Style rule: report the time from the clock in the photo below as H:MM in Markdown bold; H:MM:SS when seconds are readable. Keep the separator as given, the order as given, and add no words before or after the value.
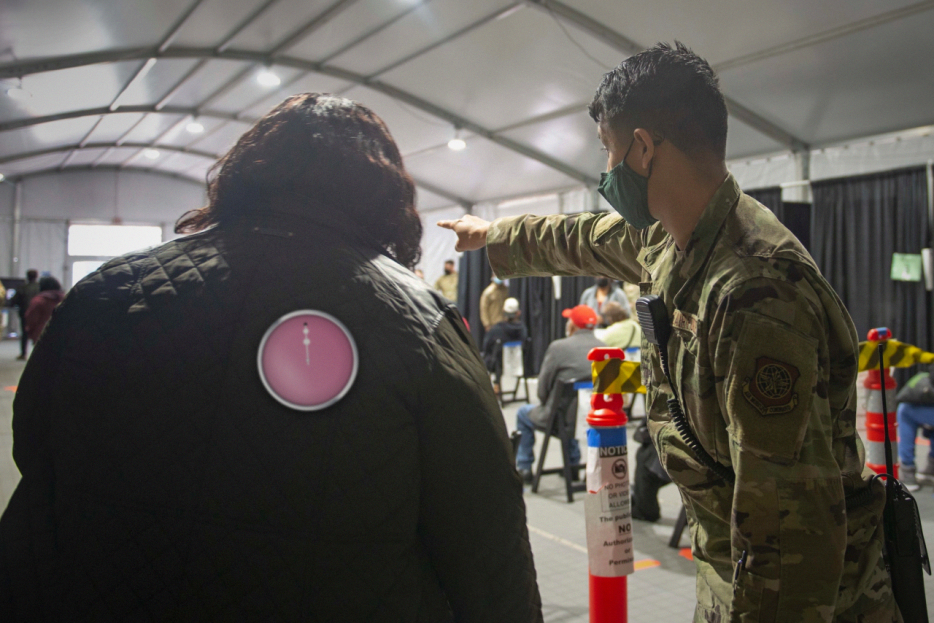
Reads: **12:00**
